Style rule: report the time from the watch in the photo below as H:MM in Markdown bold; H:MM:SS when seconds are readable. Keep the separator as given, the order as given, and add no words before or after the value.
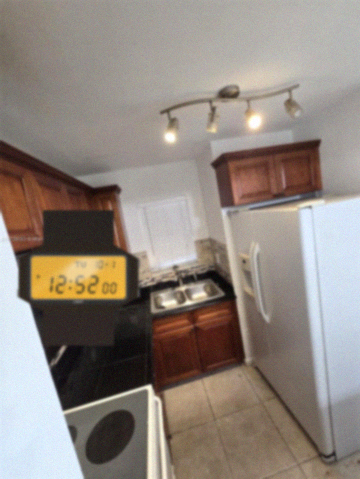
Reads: **12:52:00**
